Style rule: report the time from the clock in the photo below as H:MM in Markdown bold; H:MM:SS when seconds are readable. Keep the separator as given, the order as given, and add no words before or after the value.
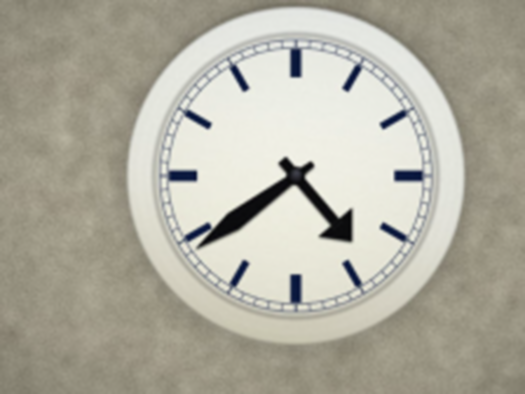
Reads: **4:39**
